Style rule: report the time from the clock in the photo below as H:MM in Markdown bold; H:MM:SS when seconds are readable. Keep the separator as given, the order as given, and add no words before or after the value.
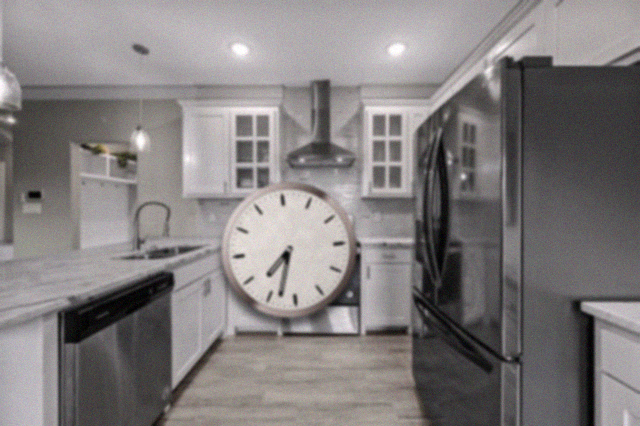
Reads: **7:33**
